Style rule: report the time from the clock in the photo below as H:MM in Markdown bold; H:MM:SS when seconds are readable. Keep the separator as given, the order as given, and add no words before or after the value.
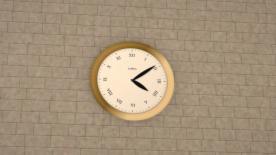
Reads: **4:09**
